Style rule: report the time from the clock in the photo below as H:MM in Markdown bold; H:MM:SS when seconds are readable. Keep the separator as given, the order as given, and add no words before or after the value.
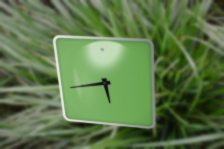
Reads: **5:43**
